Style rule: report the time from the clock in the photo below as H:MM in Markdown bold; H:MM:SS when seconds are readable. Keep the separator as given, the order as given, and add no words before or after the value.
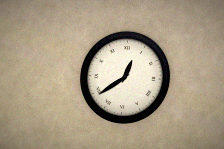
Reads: **12:39**
